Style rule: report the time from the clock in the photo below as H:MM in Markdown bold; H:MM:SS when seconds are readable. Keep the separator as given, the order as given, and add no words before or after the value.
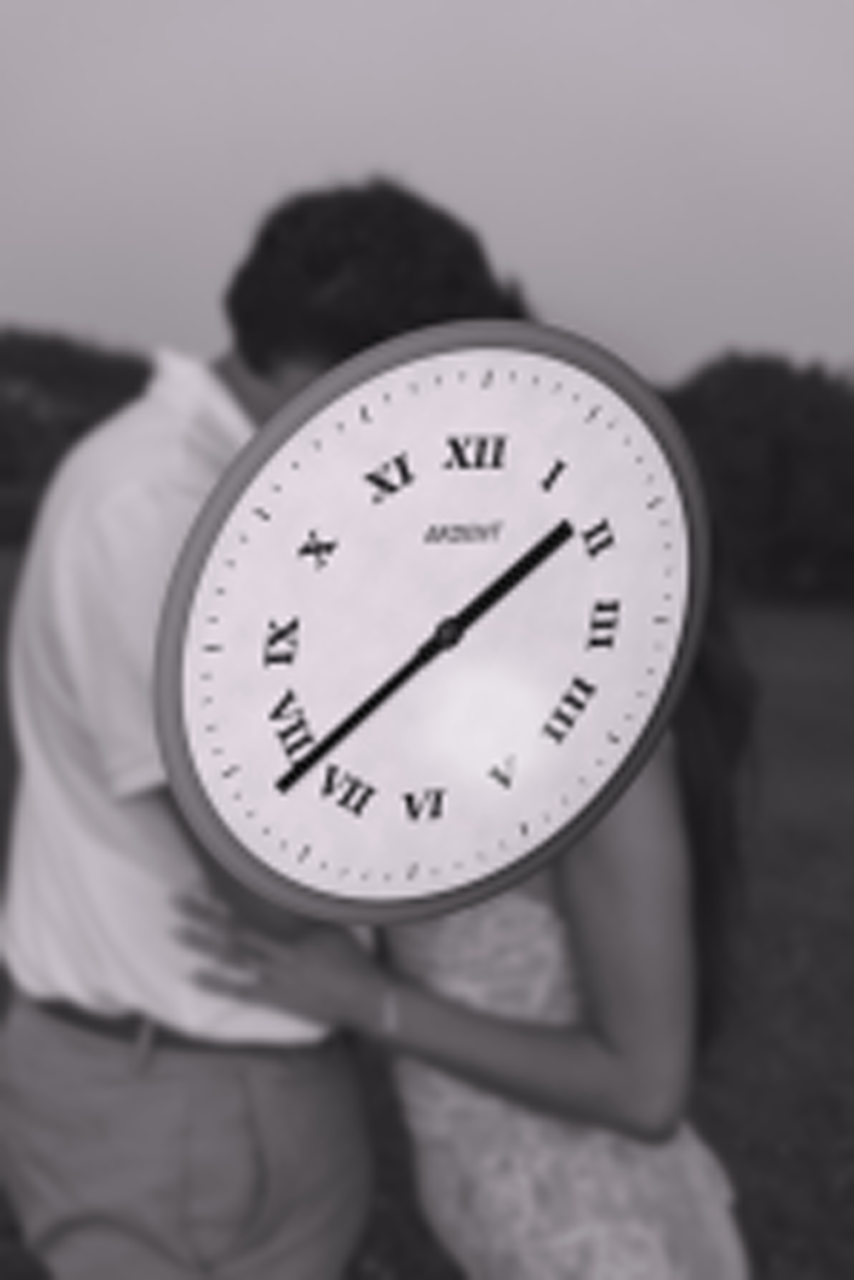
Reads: **1:38**
